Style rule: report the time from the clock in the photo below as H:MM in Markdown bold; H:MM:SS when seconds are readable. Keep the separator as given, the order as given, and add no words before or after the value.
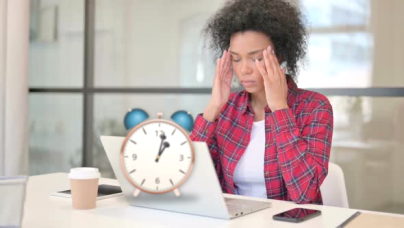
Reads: **1:02**
